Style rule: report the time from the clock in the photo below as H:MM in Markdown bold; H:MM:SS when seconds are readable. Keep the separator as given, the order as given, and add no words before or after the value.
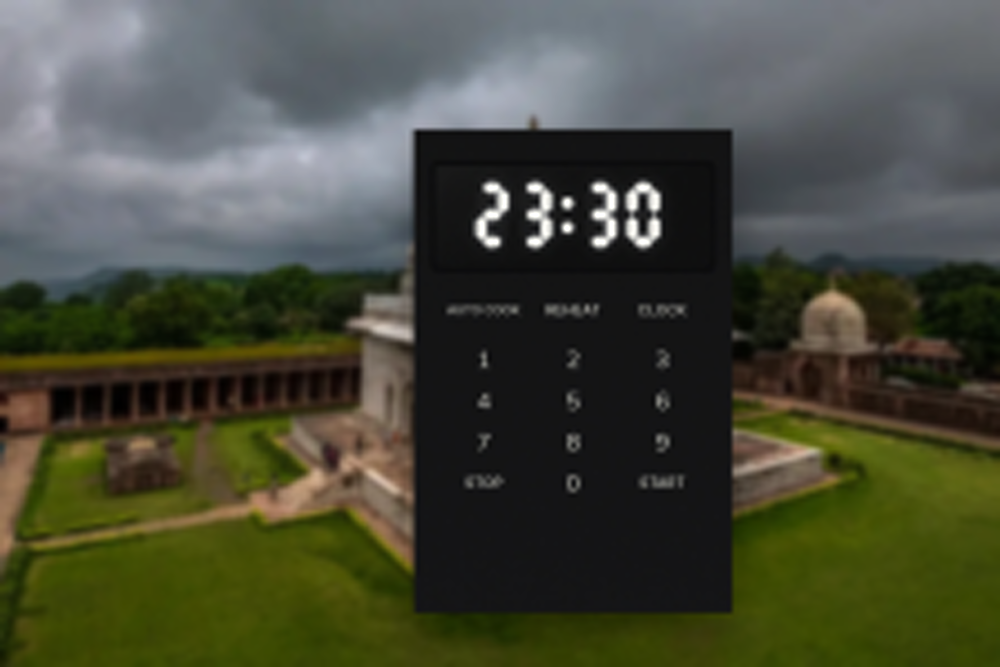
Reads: **23:30**
